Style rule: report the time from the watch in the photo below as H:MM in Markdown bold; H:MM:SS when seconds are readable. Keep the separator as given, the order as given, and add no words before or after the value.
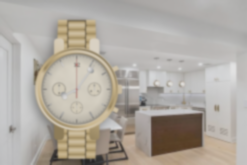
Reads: **8:06**
